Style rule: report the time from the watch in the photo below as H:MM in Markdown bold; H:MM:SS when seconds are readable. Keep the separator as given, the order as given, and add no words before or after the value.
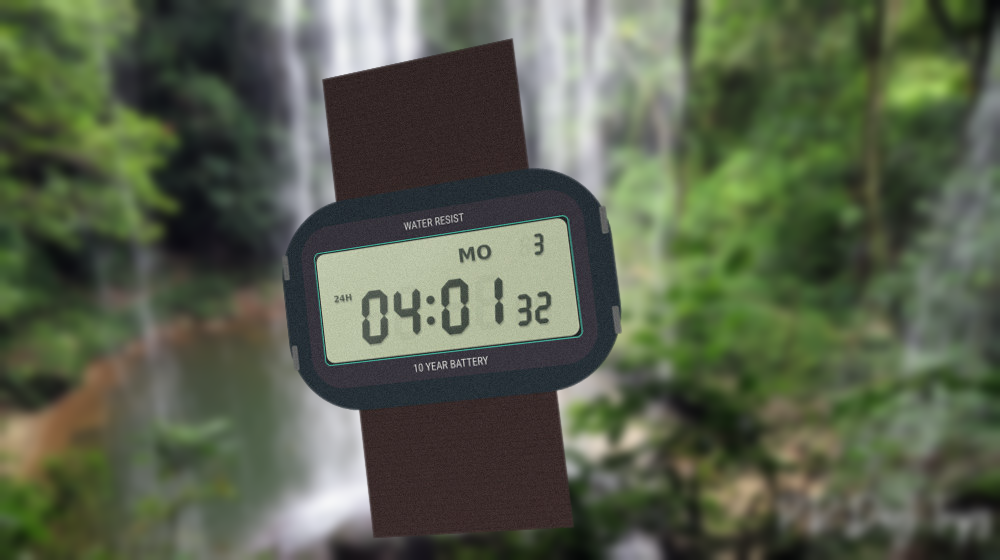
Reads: **4:01:32**
